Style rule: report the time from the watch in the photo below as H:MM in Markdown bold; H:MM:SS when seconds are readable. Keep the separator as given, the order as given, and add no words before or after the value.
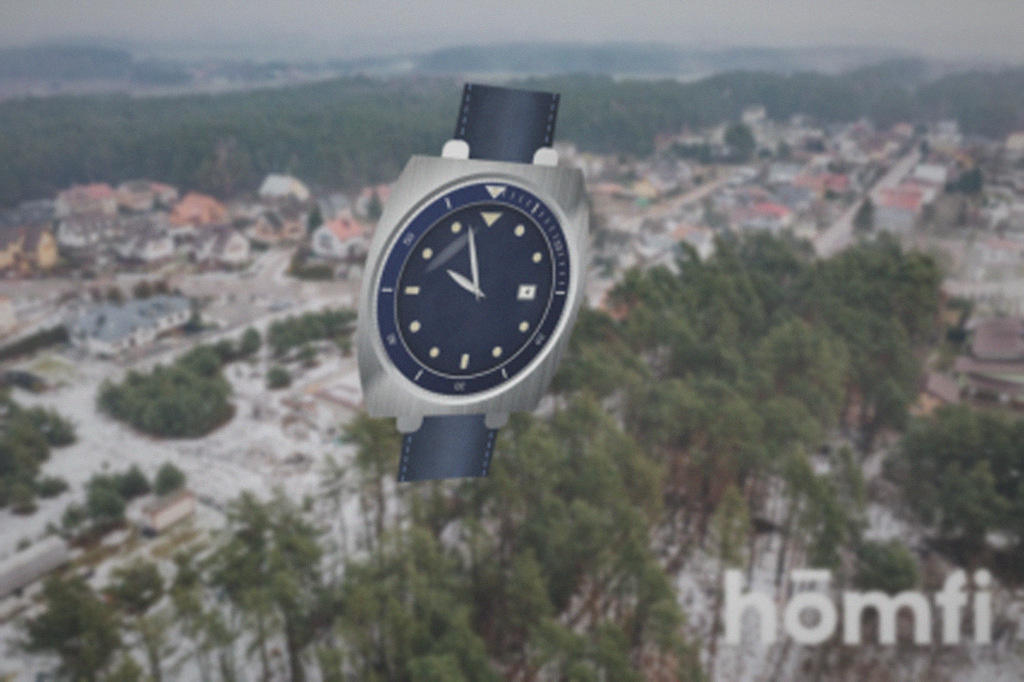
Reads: **9:57**
